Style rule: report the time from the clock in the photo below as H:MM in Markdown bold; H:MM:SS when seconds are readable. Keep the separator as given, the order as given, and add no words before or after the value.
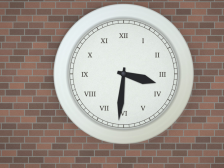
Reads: **3:31**
